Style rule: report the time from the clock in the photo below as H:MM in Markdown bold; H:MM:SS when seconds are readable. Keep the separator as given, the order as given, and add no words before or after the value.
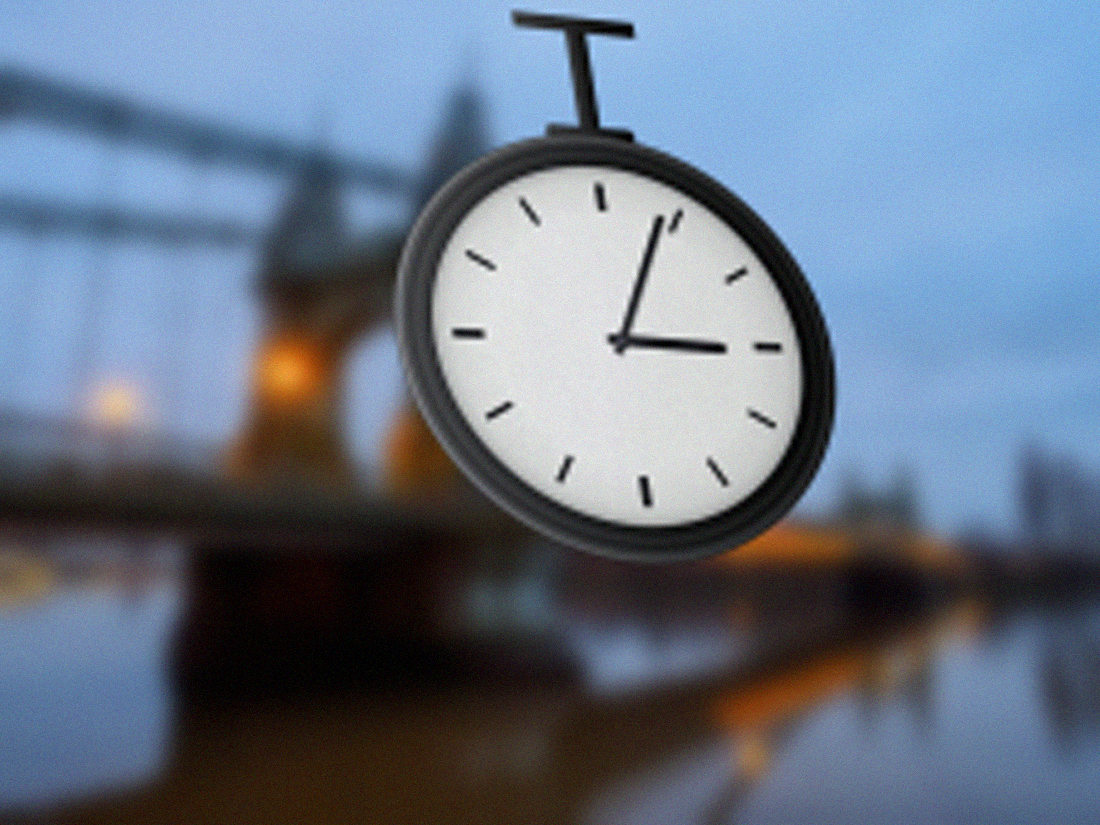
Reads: **3:04**
